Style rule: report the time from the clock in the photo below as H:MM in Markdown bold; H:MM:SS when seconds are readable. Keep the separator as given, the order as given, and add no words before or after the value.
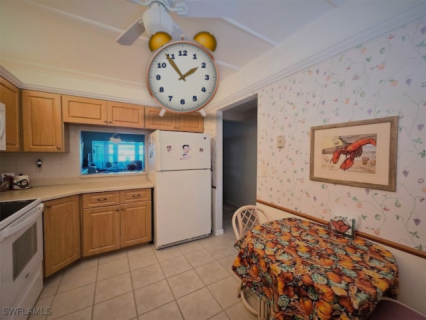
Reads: **1:54**
